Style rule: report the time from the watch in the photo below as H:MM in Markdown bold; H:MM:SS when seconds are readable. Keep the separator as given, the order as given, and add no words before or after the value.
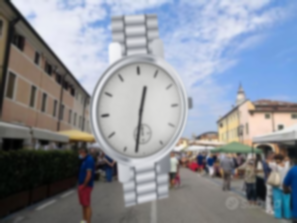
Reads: **12:32**
